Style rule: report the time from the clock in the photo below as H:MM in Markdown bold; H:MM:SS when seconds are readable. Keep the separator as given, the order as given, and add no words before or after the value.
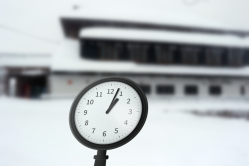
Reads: **1:03**
